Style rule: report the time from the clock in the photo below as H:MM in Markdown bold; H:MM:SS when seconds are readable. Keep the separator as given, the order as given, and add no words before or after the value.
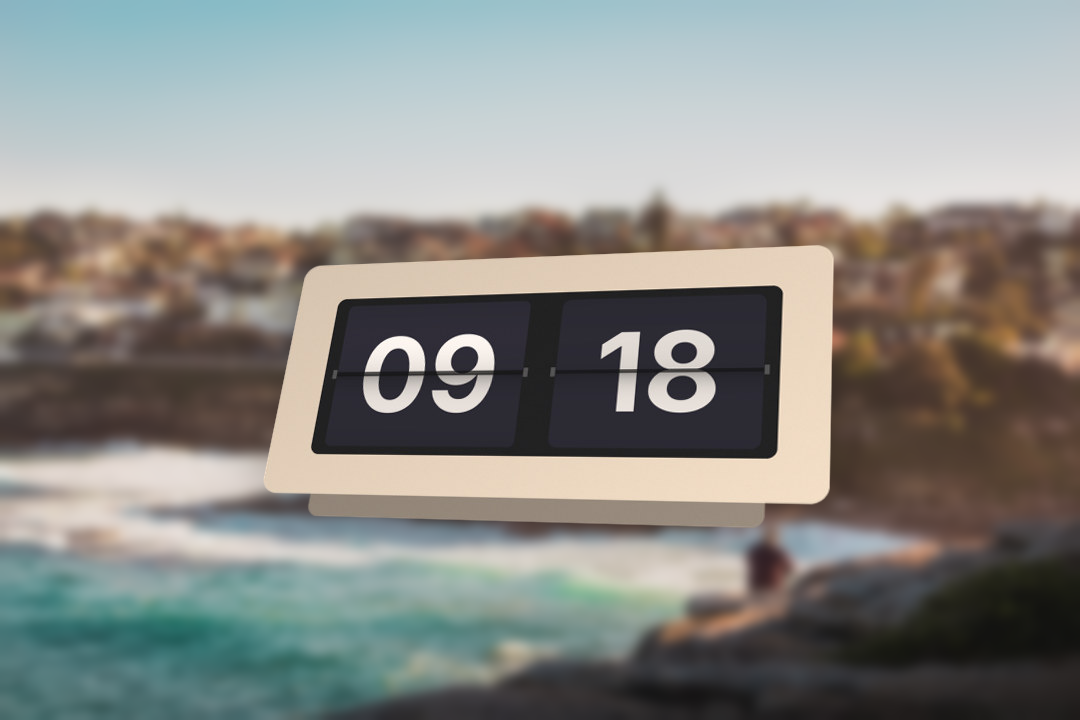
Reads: **9:18**
